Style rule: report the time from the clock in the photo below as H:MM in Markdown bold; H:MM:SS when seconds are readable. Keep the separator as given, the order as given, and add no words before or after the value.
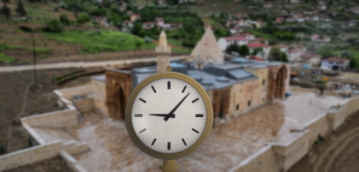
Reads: **9:07**
